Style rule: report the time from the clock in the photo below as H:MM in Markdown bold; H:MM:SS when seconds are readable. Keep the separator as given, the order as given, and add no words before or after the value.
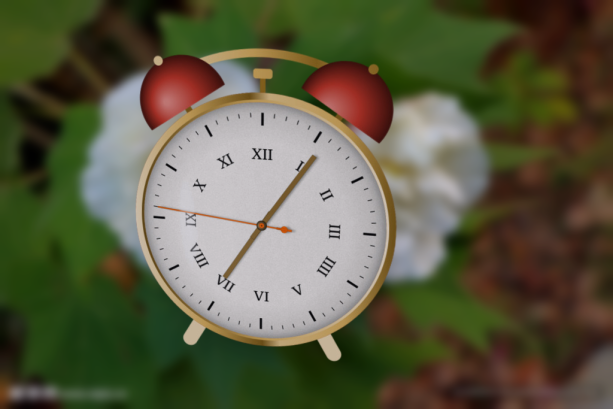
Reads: **7:05:46**
